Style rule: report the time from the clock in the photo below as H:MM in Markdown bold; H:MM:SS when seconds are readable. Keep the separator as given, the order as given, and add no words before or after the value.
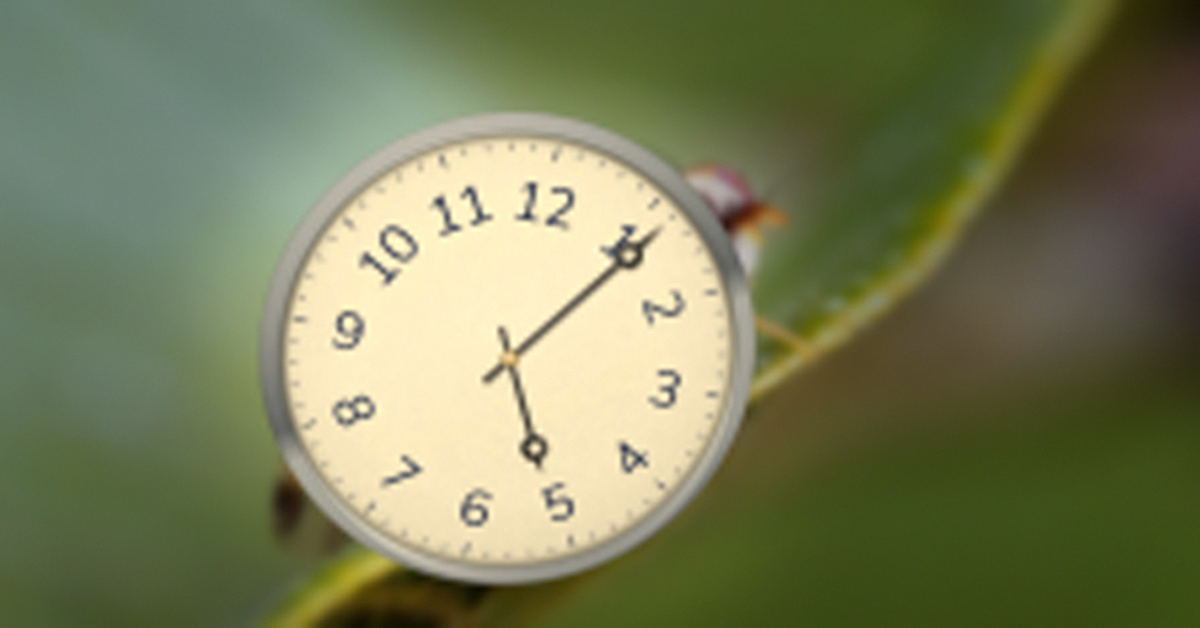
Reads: **5:06**
